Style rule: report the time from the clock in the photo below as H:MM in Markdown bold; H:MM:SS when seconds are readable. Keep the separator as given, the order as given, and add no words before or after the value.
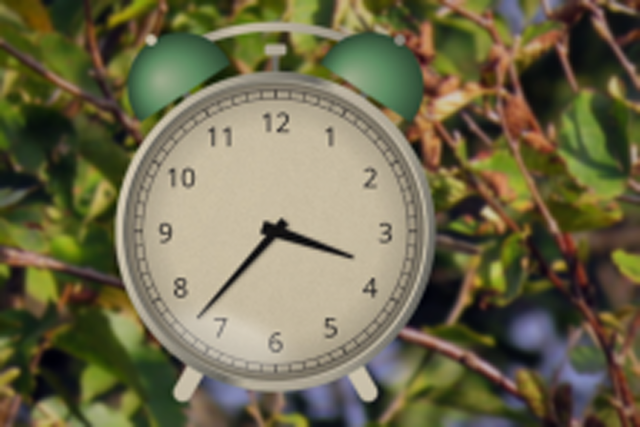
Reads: **3:37**
